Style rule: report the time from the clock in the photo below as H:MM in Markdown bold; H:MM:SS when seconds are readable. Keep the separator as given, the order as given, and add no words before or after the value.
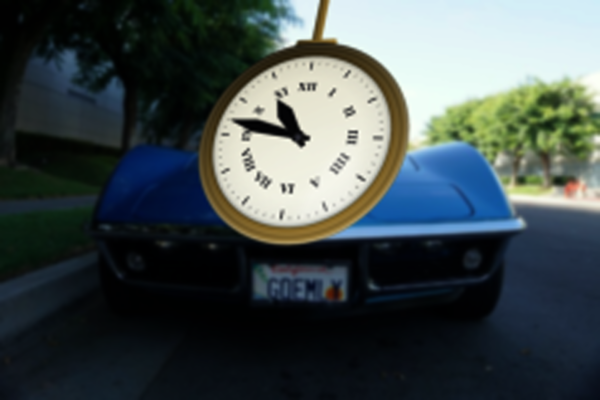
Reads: **10:47**
